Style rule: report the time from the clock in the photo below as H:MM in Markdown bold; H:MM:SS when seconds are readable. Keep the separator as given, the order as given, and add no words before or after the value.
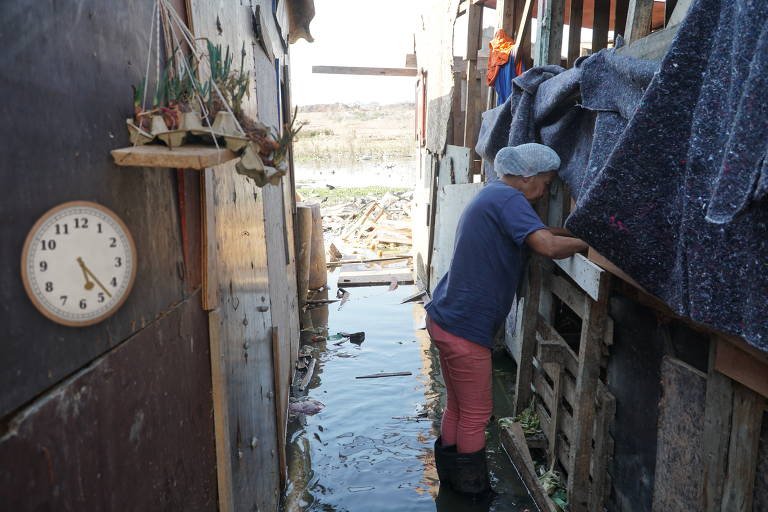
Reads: **5:23**
